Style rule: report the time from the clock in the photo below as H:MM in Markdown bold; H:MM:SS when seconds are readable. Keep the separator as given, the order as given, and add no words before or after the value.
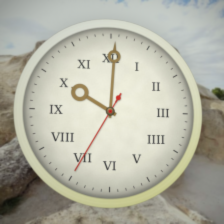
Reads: **10:00:35**
